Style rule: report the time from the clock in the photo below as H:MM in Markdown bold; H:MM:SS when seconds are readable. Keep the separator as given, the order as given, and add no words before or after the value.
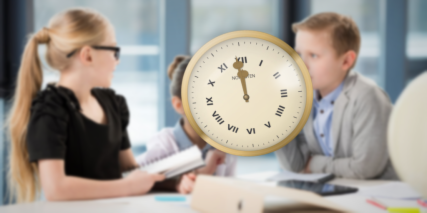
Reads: **11:59**
